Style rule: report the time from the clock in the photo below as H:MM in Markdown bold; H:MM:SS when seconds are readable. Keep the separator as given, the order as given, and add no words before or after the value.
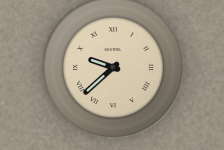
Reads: **9:38**
